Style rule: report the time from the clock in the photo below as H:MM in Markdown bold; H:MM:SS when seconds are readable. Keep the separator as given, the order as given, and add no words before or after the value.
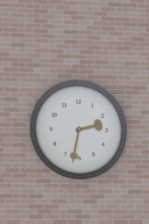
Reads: **2:32**
